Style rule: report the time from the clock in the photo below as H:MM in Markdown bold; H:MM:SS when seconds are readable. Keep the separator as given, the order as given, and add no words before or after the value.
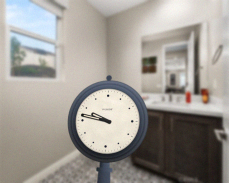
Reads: **9:47**
